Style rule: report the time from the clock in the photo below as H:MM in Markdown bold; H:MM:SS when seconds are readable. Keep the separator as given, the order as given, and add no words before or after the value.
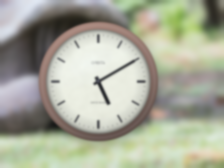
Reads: **5:10**
